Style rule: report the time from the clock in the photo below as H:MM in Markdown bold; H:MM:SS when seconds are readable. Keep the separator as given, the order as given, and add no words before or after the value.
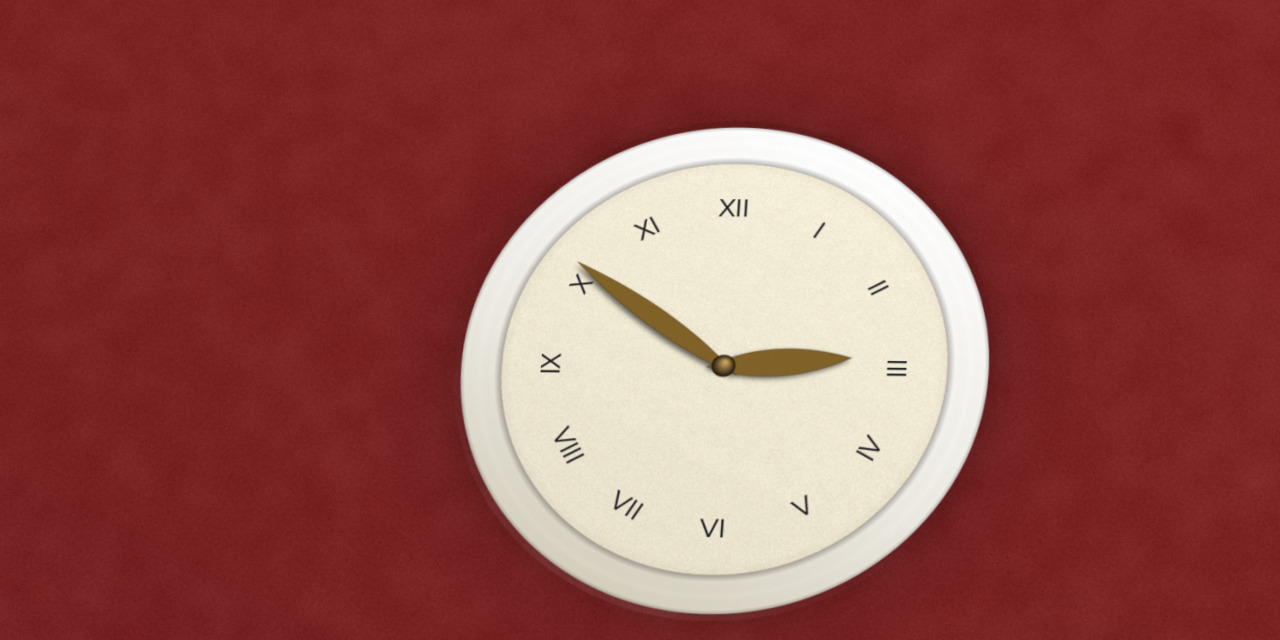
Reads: **2:51**
